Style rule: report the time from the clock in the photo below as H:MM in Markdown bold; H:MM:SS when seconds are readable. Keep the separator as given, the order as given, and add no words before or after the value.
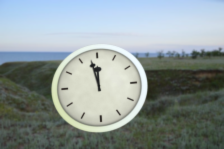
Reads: **11:58**
